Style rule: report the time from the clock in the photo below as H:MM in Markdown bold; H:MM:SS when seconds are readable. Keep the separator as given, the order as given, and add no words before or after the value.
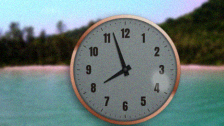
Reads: **7:57**
